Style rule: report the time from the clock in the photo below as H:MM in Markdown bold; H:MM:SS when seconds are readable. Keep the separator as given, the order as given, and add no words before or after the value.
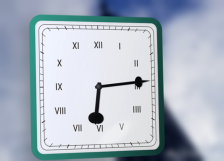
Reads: **6:14**
